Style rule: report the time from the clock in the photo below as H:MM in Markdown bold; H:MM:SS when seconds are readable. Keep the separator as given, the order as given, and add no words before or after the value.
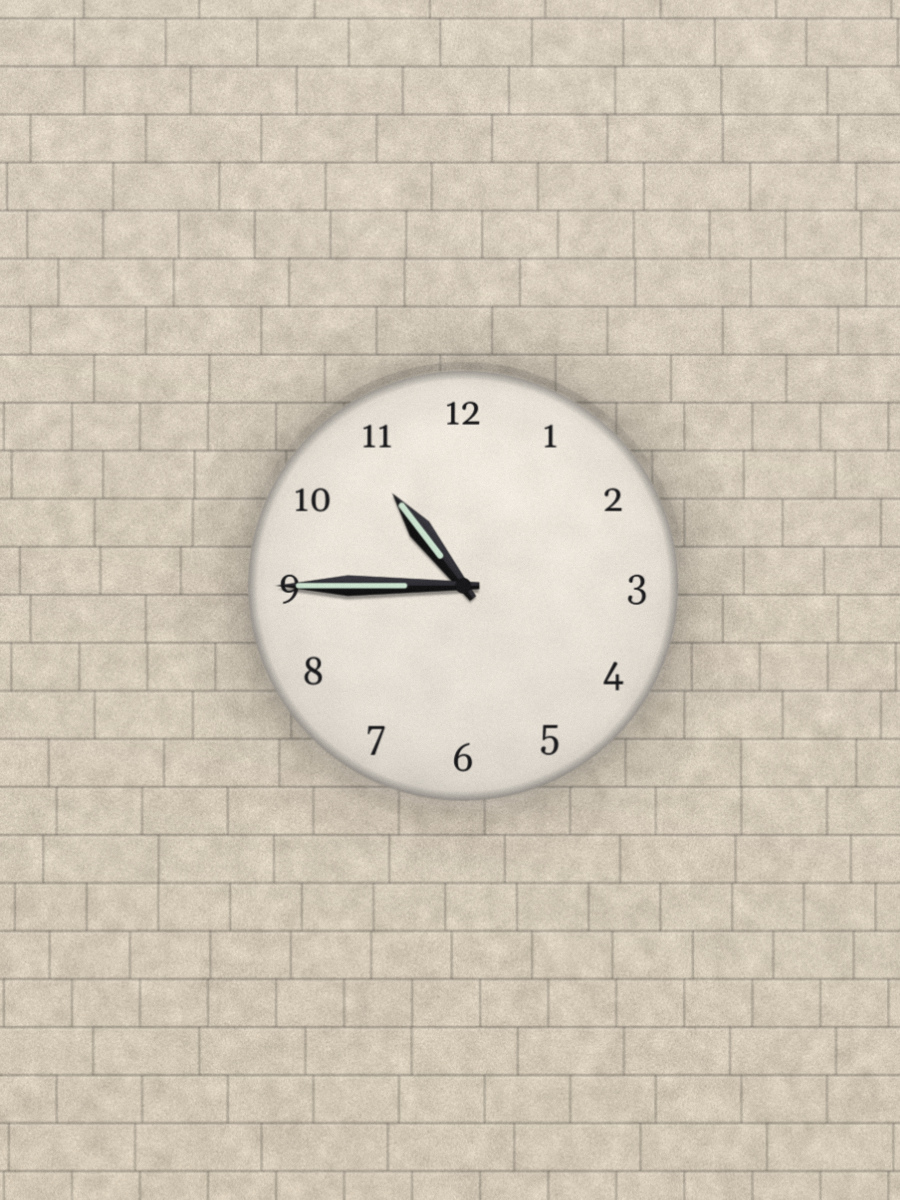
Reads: **10:45**
